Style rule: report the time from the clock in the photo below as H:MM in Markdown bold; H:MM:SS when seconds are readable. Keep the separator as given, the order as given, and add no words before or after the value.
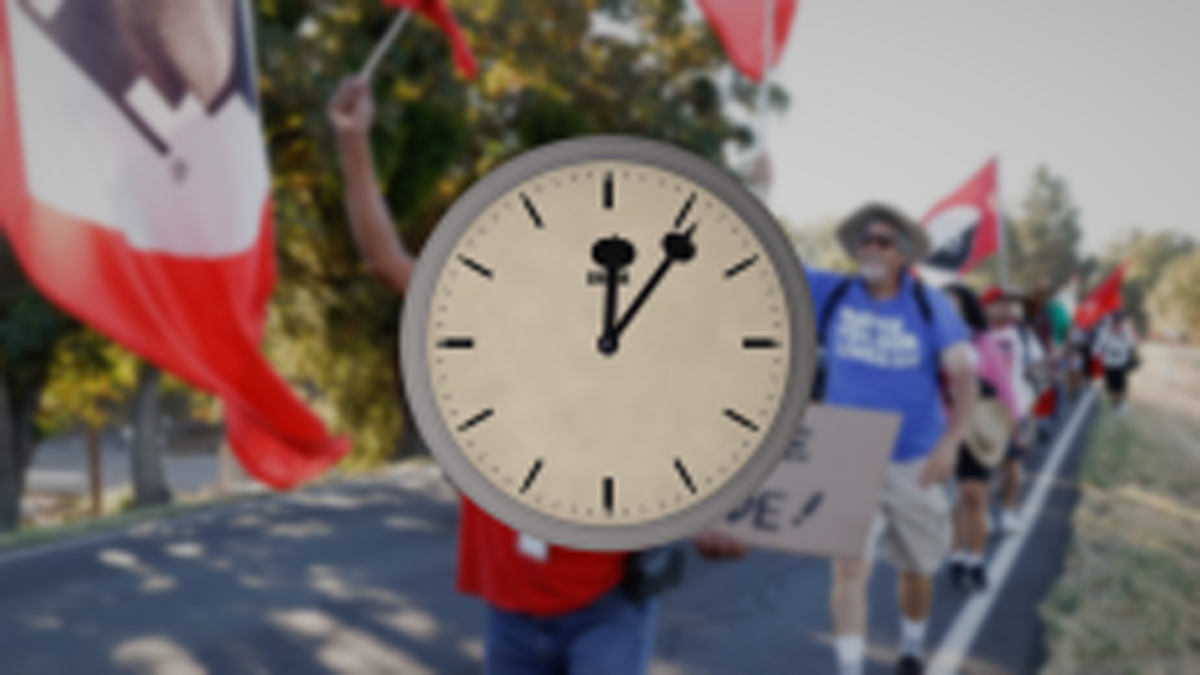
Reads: **12:06**
